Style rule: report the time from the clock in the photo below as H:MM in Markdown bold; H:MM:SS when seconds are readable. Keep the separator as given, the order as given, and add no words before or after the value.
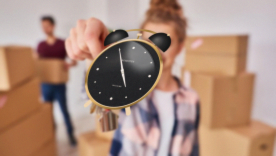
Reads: **4:55**
